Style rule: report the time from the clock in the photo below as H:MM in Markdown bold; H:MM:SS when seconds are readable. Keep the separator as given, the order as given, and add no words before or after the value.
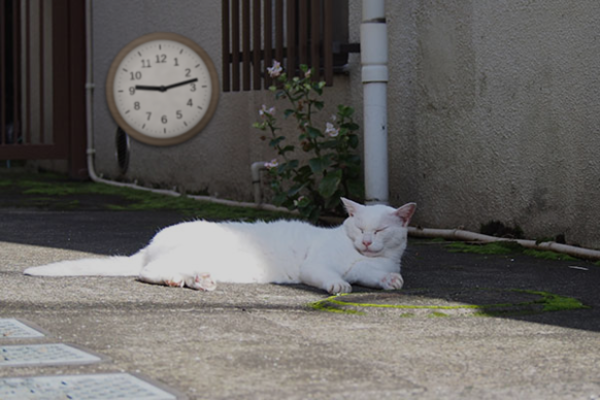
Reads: **9:13**
